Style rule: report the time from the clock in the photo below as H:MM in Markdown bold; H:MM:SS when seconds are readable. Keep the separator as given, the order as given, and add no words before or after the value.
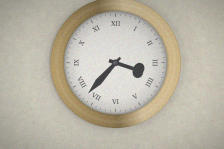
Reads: **3:37**
